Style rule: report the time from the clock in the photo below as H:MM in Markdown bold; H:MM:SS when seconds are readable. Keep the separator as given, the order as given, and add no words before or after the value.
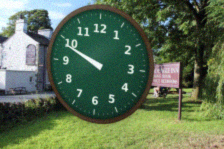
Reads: **9:49**
